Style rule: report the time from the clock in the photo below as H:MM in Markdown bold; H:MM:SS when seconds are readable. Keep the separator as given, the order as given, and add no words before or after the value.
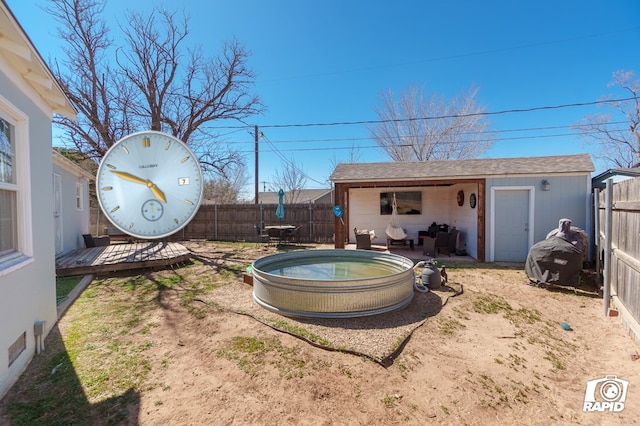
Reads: **4:49**
